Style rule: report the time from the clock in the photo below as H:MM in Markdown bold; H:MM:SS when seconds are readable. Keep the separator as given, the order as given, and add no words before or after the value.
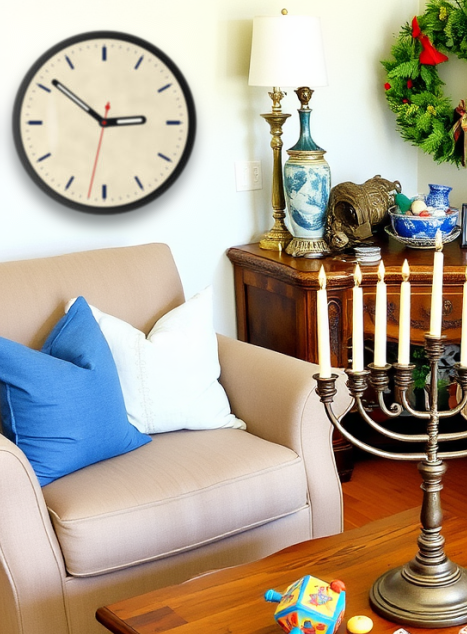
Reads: **2:51:32**
